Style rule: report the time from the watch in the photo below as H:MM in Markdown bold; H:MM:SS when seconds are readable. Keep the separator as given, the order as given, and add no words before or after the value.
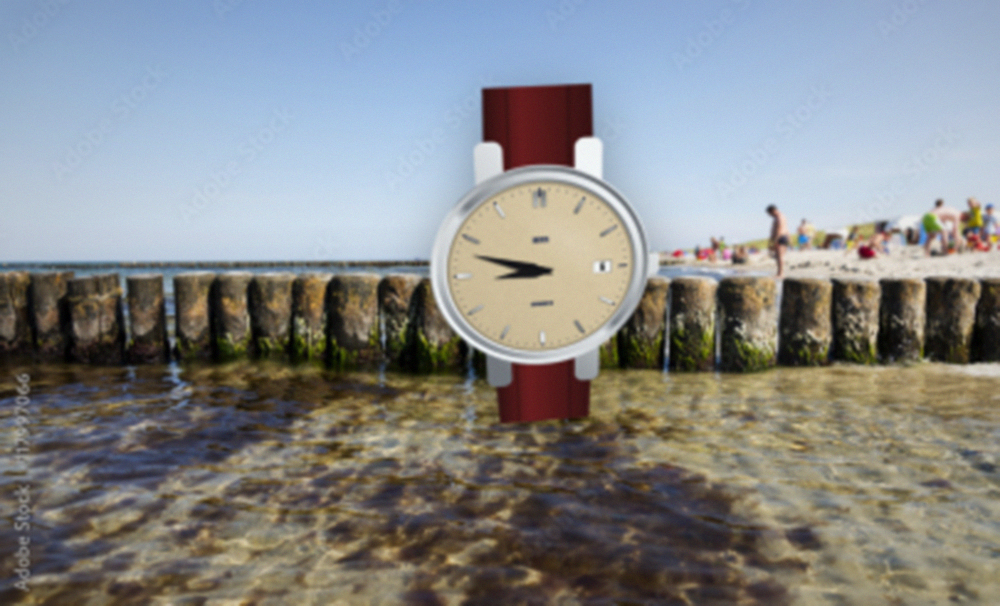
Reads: **8:48**
